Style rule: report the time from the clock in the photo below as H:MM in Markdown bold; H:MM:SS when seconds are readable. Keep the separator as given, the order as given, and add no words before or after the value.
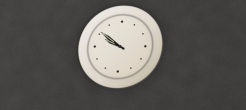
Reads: **9:51**
